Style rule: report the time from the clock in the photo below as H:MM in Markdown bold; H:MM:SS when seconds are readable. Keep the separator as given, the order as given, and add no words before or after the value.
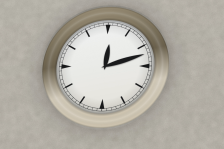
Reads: **12:12**
